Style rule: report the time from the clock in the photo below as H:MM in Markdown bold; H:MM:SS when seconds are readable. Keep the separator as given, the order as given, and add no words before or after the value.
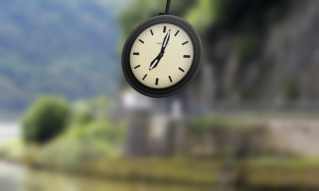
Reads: **7:02**
